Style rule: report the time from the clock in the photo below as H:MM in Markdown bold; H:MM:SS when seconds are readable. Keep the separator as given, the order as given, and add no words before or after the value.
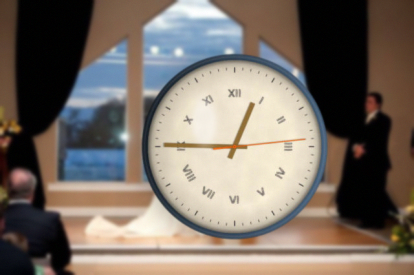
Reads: **12:45:14**
